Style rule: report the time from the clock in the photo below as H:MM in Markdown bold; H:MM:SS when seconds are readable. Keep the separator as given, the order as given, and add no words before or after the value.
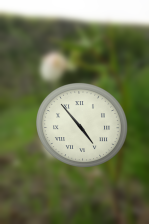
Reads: **4:54**
